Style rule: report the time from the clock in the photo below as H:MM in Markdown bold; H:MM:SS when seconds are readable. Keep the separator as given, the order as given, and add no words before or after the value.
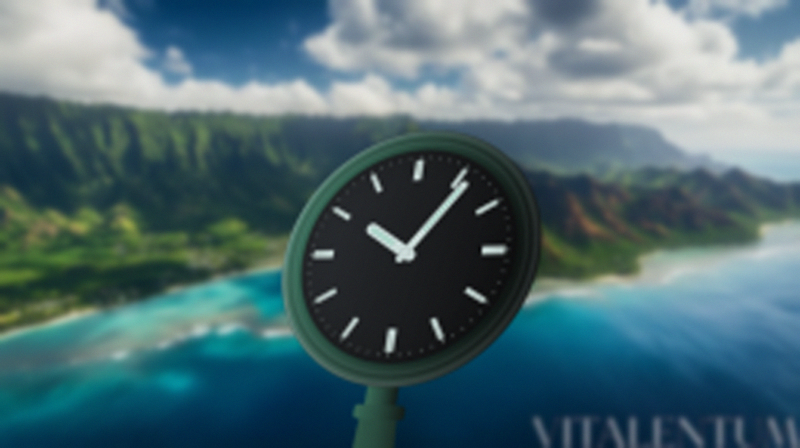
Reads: **10:06**
